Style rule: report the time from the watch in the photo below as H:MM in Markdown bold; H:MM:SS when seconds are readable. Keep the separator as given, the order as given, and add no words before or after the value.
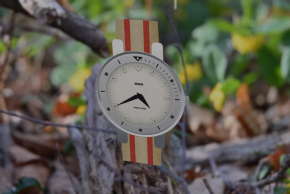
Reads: **4:40**
